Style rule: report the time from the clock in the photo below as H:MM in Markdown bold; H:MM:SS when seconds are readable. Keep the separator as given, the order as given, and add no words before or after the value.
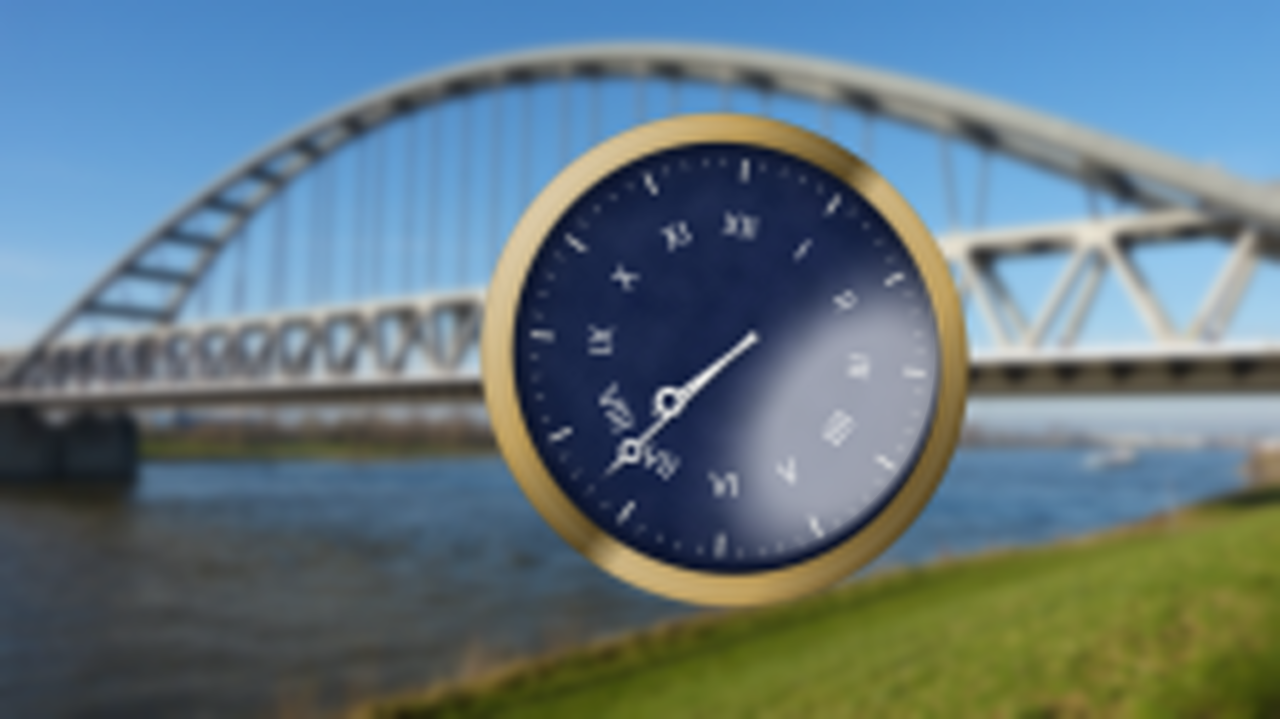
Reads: **7:37**
